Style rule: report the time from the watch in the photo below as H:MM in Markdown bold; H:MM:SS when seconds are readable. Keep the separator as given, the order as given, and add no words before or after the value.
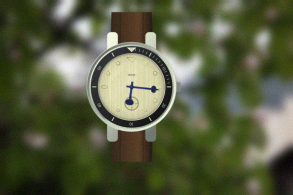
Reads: **6:16**
